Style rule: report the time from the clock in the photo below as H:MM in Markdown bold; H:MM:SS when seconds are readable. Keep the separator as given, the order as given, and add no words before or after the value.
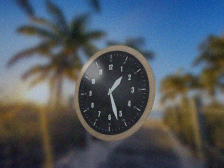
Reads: **1:27**
